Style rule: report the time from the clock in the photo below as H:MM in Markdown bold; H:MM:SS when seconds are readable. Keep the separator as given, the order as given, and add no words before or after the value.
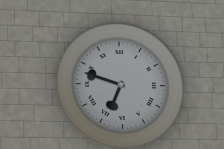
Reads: **6:48**
